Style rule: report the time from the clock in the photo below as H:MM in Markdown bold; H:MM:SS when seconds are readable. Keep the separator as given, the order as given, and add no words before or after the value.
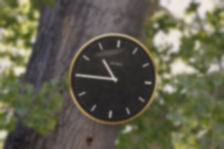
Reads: **10:45**
